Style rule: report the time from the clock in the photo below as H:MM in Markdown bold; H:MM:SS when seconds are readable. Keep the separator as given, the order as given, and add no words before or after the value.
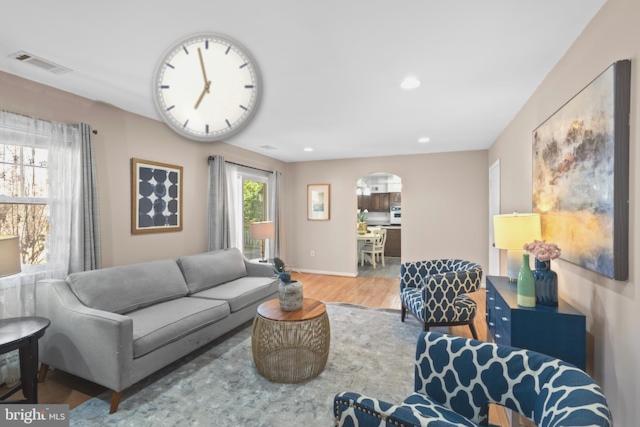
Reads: **6:58**
